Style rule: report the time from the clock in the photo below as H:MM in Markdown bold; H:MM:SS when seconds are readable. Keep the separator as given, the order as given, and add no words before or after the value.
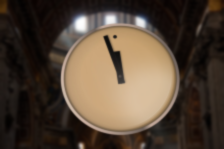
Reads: **11:58**
